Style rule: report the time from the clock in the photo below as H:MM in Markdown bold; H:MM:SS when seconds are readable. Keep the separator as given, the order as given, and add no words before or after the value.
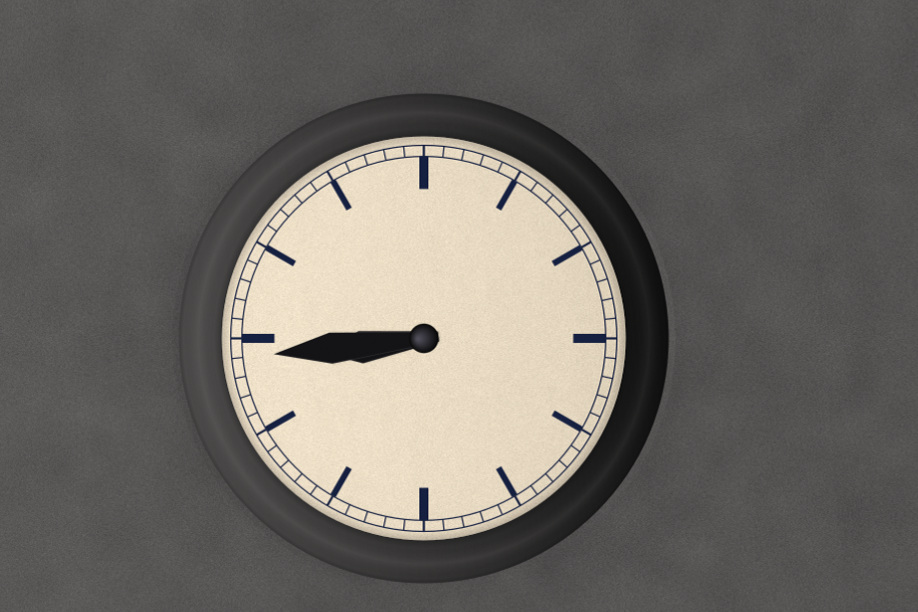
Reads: **8:44**
